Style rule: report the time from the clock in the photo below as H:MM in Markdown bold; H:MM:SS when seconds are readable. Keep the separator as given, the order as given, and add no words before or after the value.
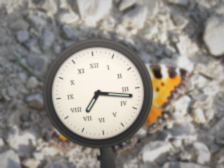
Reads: **7:17**
